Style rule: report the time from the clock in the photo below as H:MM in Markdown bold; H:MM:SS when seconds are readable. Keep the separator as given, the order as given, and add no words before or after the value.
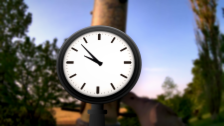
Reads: **9:53**
